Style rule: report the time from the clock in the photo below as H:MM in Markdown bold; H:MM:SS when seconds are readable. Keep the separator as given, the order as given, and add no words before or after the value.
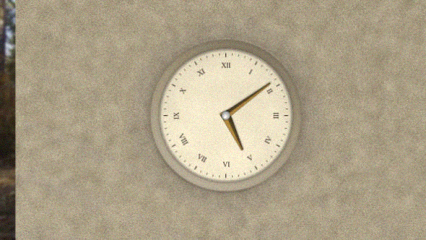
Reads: **5:09**
